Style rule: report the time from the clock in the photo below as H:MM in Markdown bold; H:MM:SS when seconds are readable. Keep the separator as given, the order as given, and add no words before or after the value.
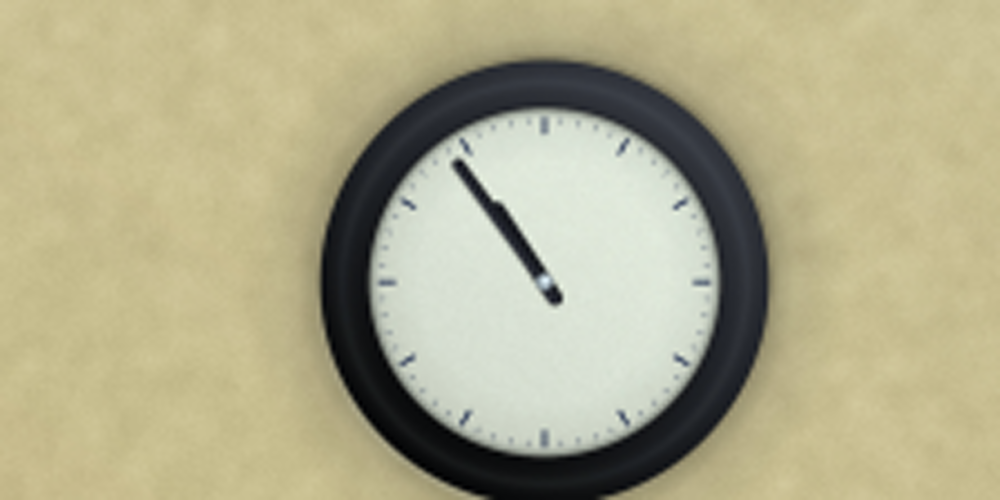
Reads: **10:54**
